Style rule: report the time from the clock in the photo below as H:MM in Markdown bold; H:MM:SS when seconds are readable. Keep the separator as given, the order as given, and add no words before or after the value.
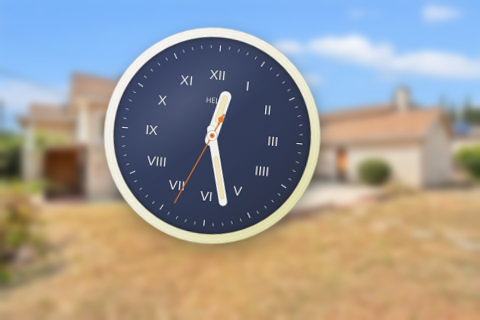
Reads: **12:27:34**
